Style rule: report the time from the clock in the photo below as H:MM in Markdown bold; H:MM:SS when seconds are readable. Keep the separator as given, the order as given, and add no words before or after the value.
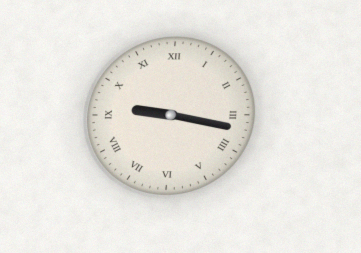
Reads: **9:17**
